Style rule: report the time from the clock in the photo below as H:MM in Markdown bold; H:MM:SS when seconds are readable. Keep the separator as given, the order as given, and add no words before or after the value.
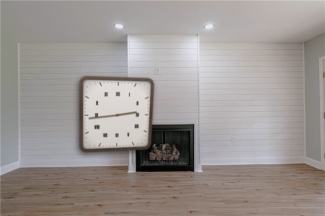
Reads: **2:44**
